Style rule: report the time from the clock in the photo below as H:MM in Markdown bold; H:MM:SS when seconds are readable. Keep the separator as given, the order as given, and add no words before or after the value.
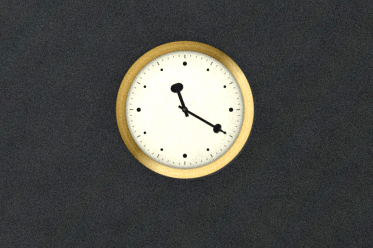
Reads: **11:20**
